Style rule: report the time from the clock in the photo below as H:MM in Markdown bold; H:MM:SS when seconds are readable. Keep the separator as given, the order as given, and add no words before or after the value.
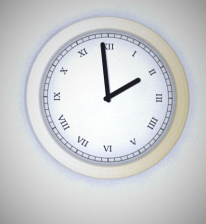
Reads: **1:59**
